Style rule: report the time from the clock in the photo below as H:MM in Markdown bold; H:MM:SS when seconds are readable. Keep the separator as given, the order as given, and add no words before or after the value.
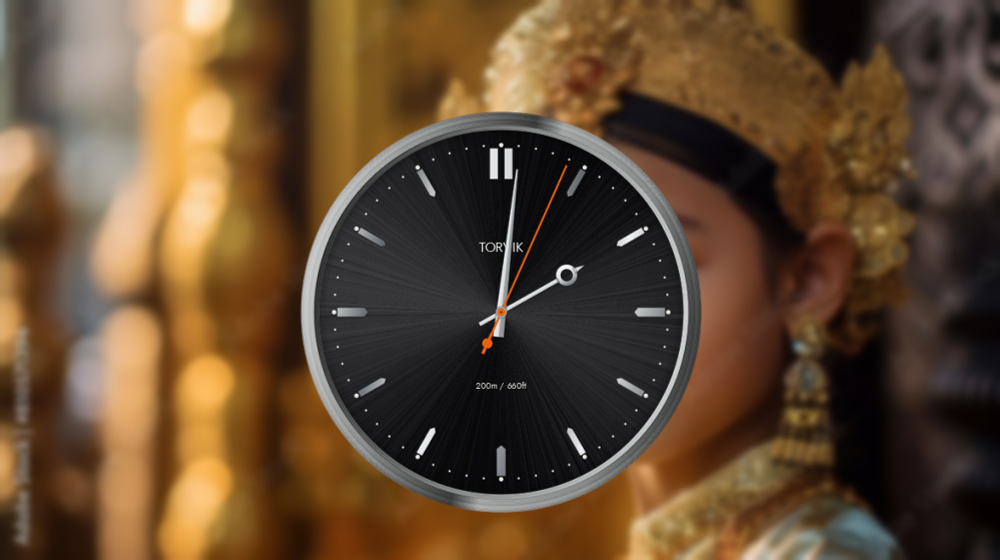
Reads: **2:01:04**
